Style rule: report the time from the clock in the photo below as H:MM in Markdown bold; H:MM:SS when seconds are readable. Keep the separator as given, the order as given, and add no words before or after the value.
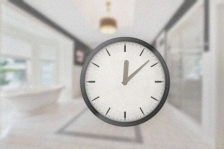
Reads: **12:08**
